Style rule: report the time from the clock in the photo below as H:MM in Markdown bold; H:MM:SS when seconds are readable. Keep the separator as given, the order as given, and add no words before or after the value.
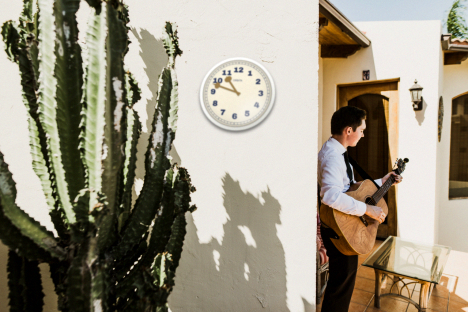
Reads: **10:48**
